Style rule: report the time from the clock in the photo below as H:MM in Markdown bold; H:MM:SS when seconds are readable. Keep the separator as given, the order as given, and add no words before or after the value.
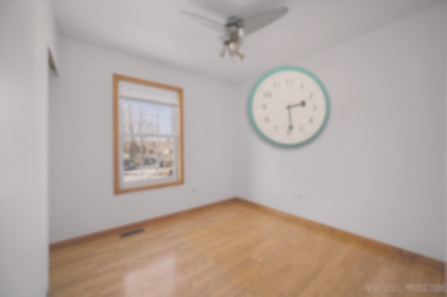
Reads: **2:29**
